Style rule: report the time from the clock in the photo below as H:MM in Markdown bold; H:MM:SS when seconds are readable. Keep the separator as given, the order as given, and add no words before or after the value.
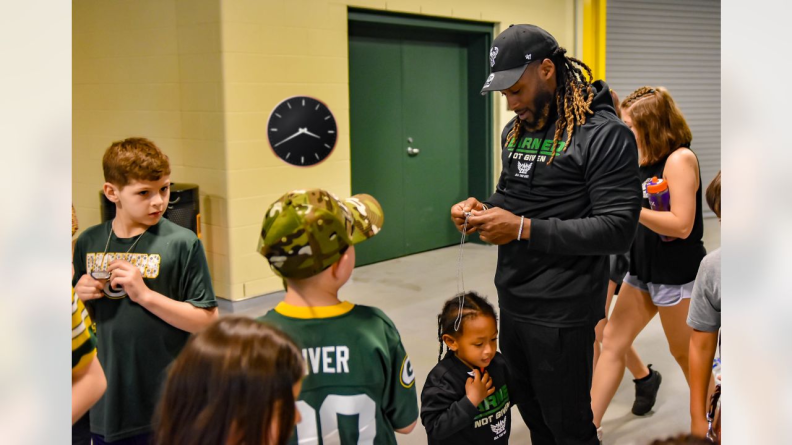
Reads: **3:40**
